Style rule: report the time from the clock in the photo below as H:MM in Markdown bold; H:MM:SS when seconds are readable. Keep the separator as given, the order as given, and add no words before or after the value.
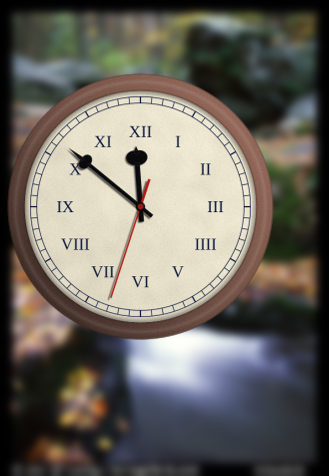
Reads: **11:51:33**
